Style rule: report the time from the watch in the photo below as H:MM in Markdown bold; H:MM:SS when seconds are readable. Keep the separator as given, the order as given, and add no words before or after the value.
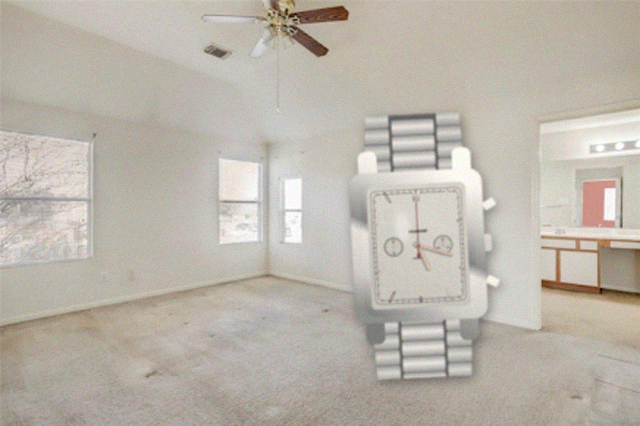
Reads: **5:18**
